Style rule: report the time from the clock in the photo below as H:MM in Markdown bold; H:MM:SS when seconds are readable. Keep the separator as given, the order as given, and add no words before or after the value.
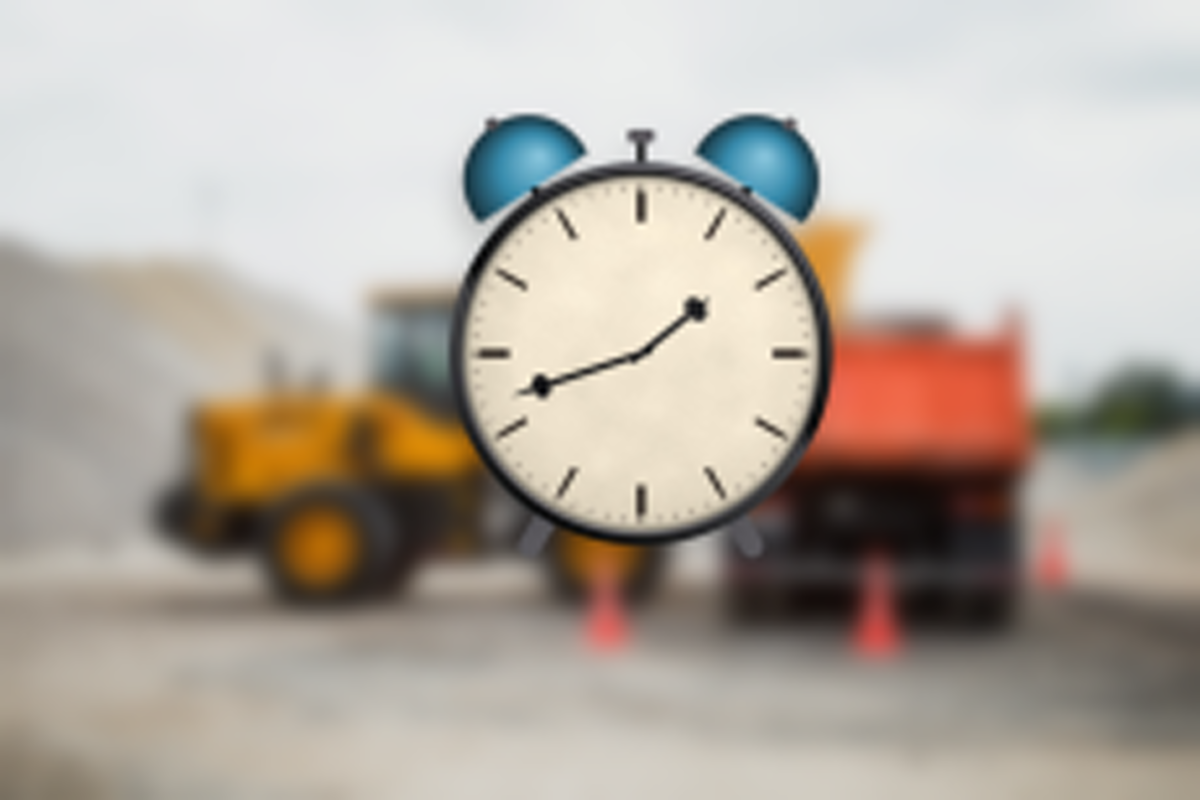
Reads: **1:42**
